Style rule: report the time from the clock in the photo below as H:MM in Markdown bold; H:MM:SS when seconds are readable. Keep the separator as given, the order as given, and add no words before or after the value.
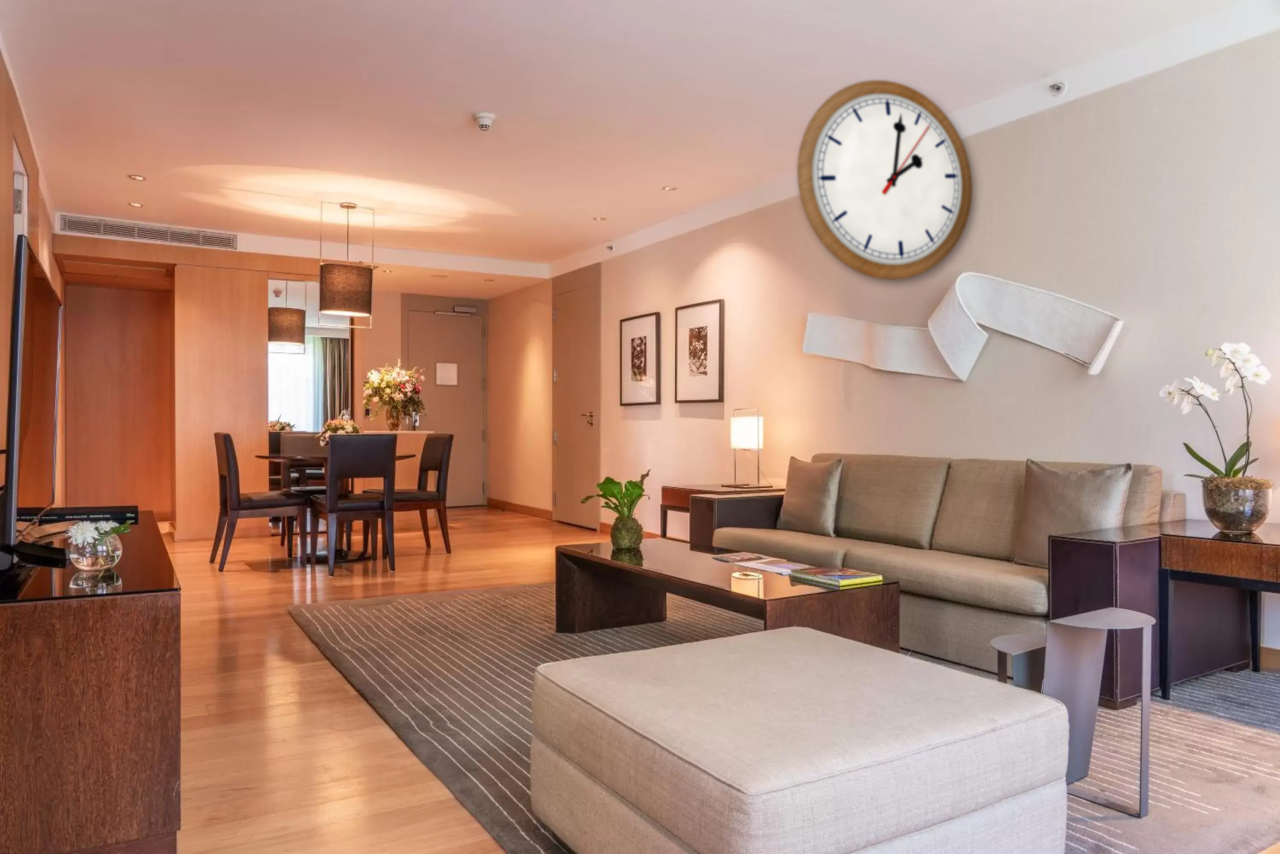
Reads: **2:02:07**
